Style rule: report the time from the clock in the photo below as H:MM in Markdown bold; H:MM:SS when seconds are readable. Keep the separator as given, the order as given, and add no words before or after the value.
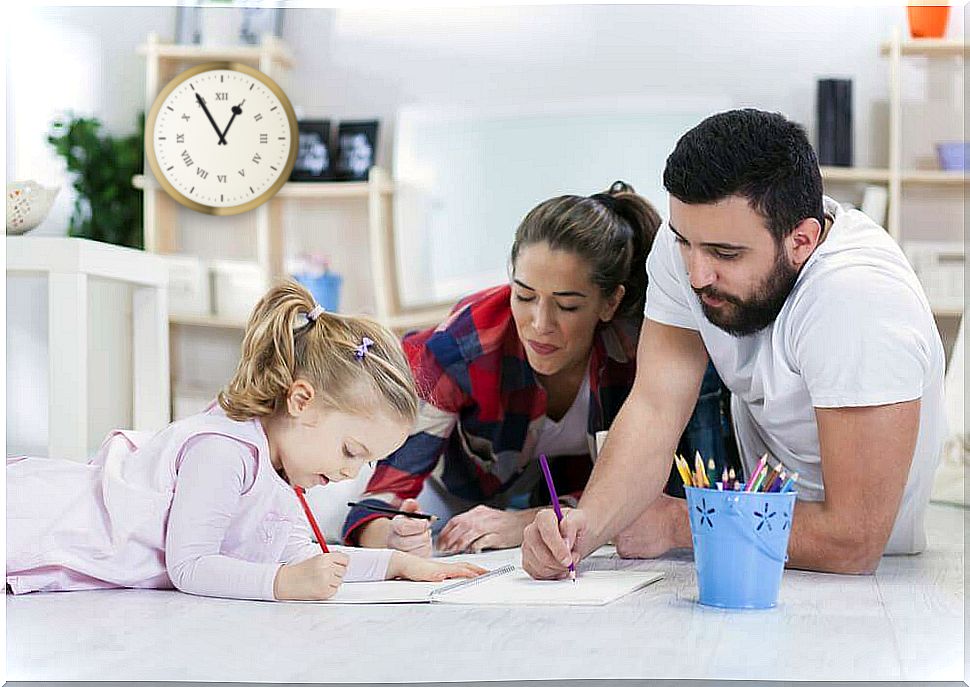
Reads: **12:55**
